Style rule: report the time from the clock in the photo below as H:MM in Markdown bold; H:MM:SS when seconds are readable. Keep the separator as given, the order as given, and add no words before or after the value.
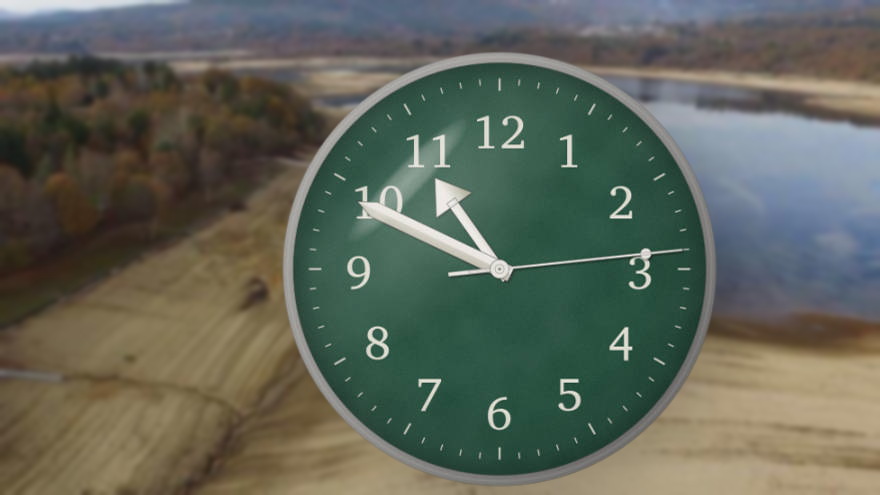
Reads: **10:49:14**
